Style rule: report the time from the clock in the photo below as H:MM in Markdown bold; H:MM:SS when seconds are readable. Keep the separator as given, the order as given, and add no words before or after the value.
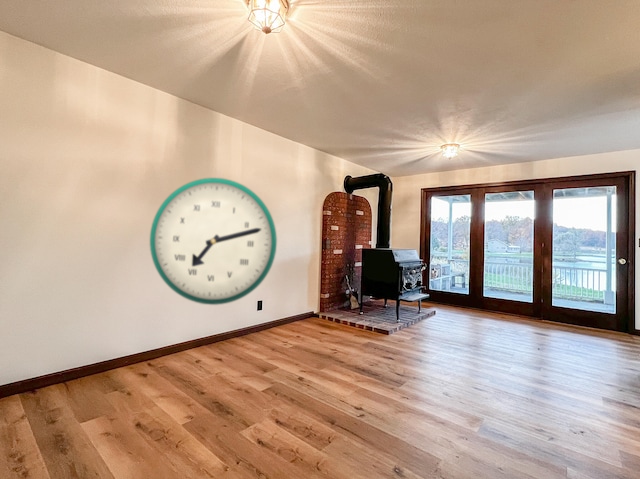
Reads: **7:12**
